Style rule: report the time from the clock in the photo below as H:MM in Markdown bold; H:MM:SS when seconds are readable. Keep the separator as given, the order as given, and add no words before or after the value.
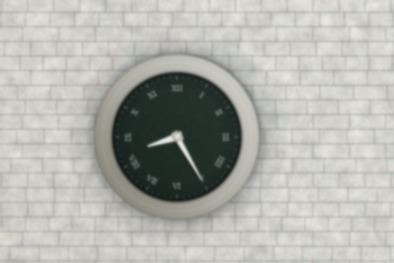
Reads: **8:25**
